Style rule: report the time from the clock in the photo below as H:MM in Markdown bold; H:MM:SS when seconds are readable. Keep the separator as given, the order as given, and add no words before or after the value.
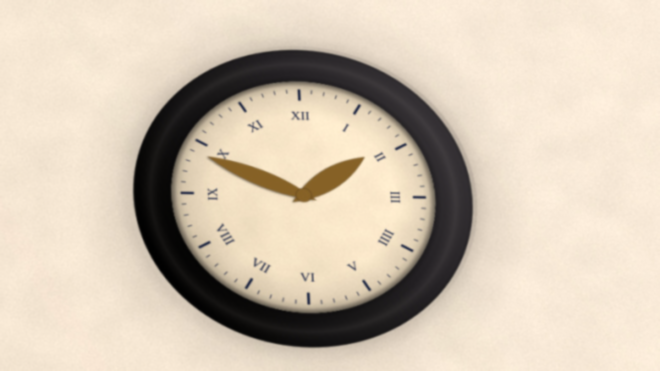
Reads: **1:49**
